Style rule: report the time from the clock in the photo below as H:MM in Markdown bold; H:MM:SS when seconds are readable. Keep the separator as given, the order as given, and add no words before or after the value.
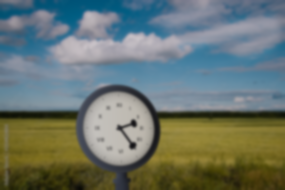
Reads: **2:24**
